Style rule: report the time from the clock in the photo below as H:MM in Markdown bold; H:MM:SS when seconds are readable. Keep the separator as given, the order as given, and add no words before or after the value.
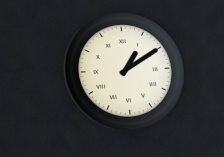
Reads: **1:10**
